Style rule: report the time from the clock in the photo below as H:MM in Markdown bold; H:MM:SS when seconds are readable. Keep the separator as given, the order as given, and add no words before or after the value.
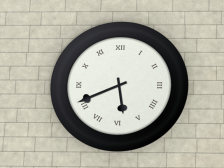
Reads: **5:41**
